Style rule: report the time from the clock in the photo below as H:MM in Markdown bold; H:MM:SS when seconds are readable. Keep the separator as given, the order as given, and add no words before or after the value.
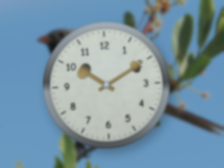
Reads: **10:10**
